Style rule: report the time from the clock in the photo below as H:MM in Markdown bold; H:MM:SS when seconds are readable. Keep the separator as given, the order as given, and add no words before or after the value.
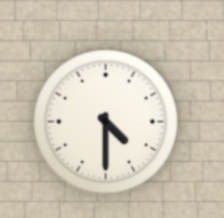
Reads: **4:30**
